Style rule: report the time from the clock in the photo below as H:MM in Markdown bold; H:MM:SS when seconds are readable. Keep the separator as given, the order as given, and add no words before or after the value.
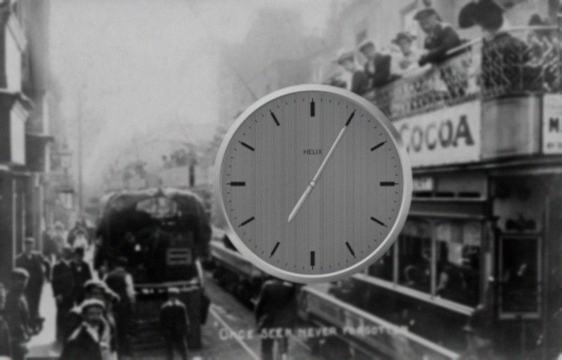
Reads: **7:05**
